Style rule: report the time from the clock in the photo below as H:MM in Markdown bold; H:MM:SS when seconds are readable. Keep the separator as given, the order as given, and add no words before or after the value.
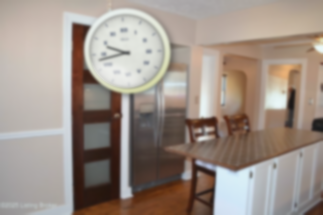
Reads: **9:43**
